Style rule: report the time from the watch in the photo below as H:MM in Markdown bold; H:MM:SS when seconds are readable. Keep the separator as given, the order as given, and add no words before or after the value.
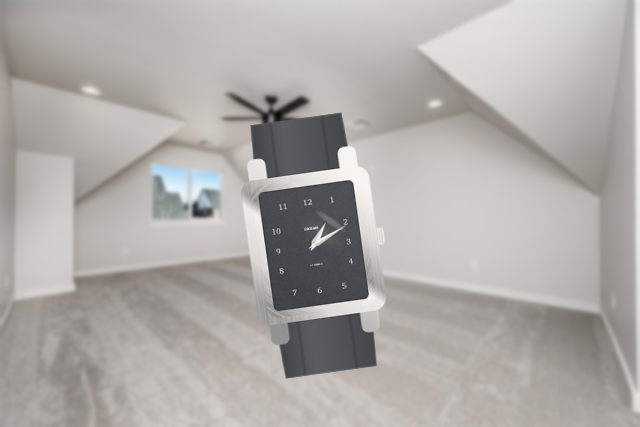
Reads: **1:11**
